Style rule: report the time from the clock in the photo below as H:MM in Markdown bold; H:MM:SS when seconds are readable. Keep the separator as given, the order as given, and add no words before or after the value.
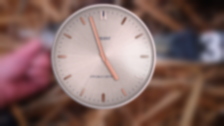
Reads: **4:57**
